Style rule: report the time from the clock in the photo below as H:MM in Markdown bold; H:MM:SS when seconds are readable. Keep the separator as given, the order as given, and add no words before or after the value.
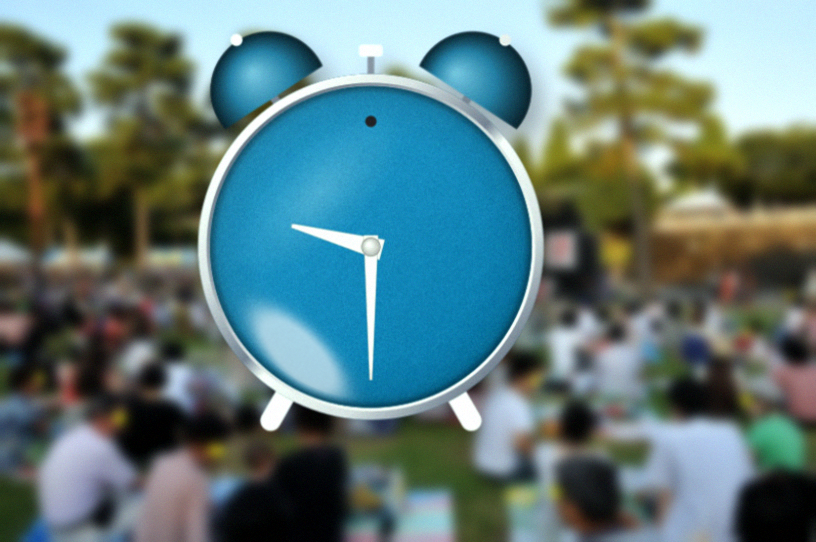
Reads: **9:30**
